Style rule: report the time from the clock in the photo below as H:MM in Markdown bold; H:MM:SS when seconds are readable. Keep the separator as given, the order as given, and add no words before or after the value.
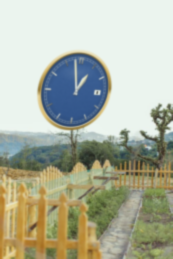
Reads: **12:58**
